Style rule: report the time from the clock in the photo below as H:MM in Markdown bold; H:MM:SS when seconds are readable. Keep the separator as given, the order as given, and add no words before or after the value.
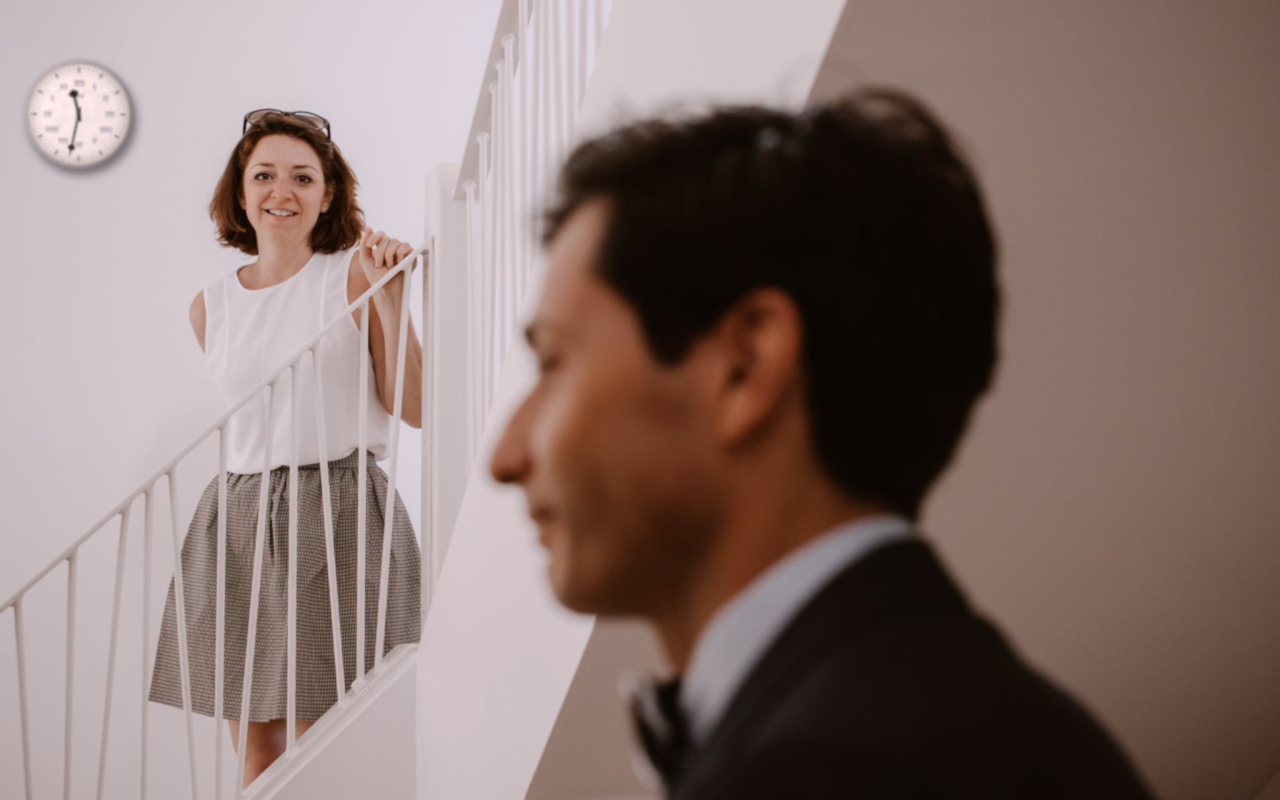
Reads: **11:32**
